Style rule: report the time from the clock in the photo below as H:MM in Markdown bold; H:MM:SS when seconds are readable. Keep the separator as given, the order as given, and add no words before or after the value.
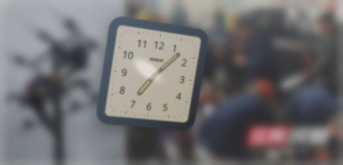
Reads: **7:07**
